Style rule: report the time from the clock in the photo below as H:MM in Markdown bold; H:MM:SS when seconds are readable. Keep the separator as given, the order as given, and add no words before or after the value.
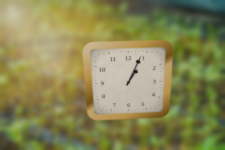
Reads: **1:04**
